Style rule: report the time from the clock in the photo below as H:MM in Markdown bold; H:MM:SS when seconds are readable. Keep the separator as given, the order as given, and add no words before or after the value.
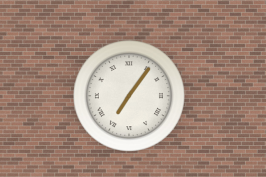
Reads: **7:06**
